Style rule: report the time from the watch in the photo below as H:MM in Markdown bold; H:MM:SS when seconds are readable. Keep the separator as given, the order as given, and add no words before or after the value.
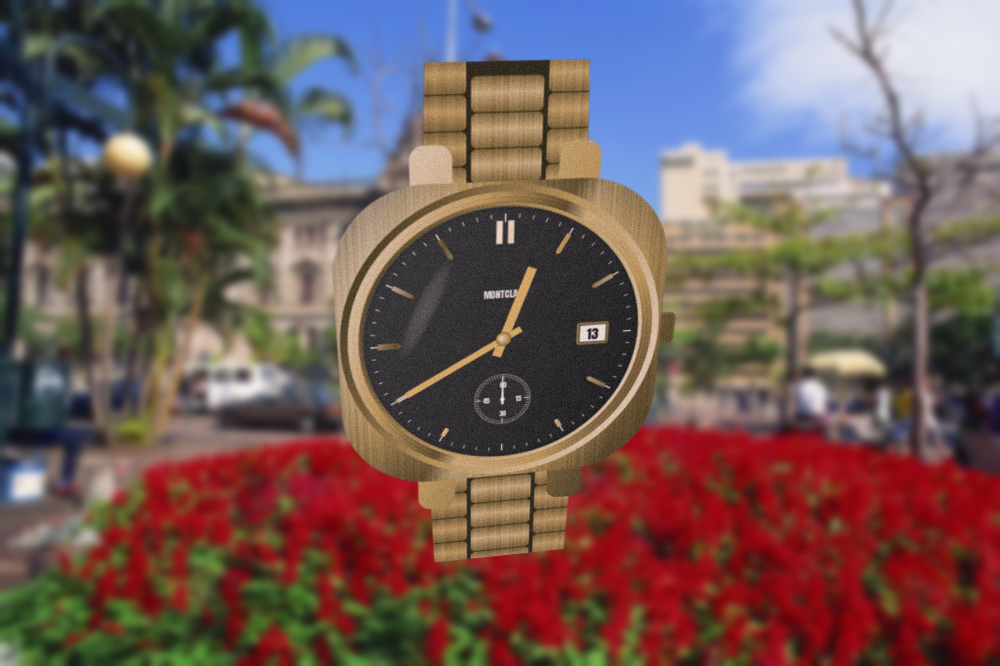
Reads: **12:40**
